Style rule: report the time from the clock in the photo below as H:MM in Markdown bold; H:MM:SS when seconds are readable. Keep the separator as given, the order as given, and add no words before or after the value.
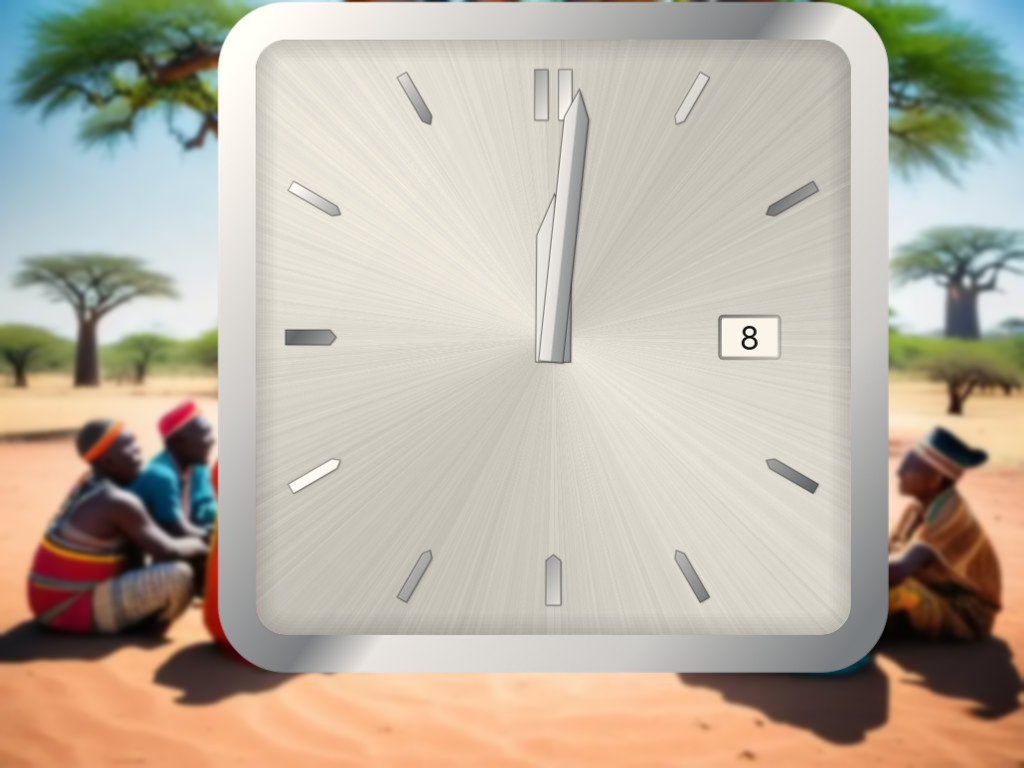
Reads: **12:01**
